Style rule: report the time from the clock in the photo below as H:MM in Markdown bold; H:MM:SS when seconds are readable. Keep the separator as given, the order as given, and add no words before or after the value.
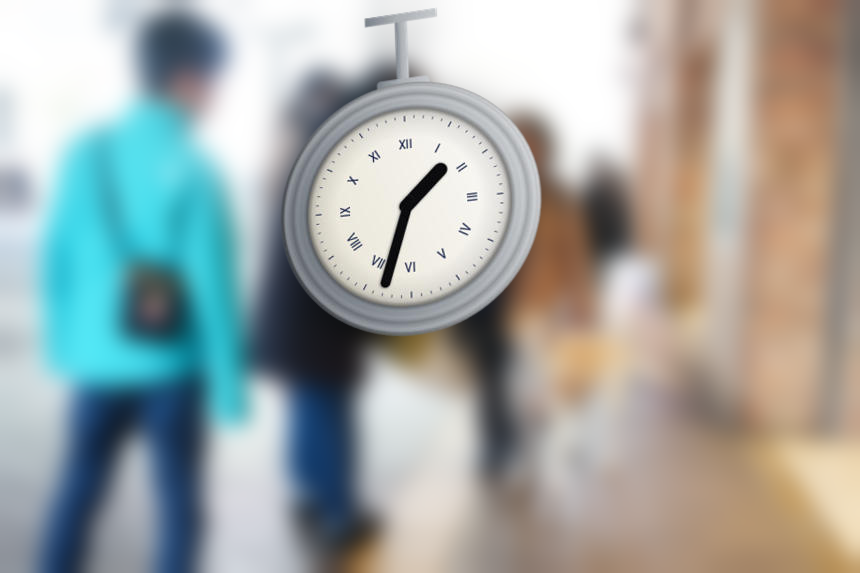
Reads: **1:33**
